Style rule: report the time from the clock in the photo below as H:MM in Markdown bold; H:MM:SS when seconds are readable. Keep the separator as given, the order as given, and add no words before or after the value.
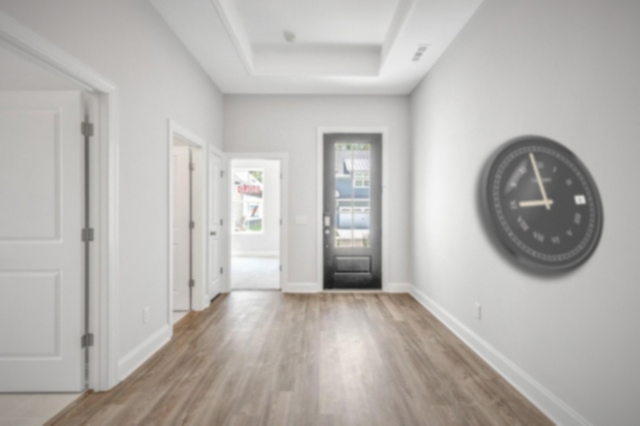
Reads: **8:59**
